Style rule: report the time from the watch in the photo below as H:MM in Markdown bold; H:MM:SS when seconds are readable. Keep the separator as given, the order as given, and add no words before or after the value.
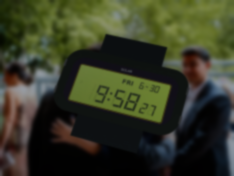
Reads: **9:58:27**
